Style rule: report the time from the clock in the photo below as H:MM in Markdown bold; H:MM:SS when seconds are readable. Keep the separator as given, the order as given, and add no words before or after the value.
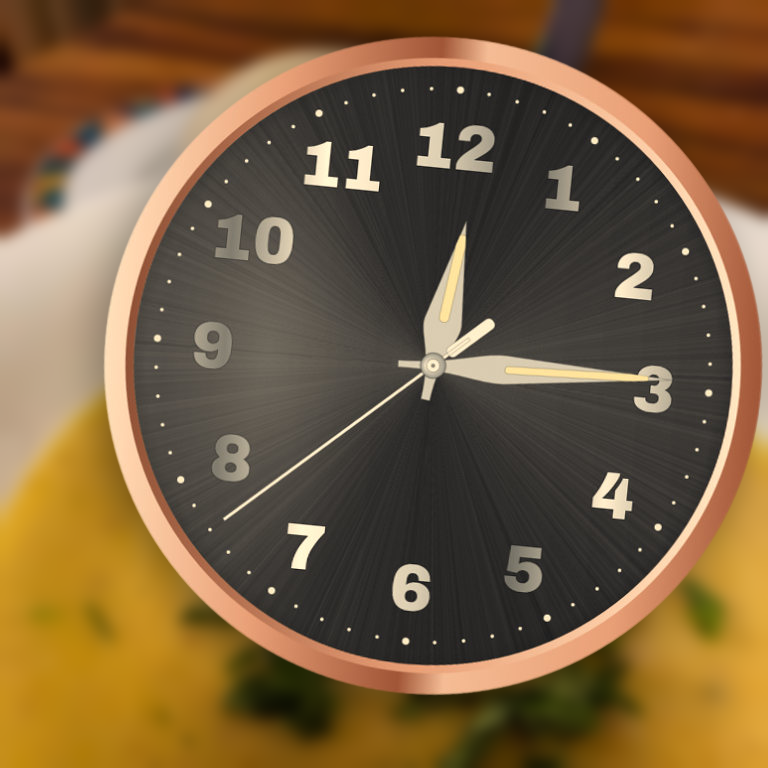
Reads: **12:14:38**
